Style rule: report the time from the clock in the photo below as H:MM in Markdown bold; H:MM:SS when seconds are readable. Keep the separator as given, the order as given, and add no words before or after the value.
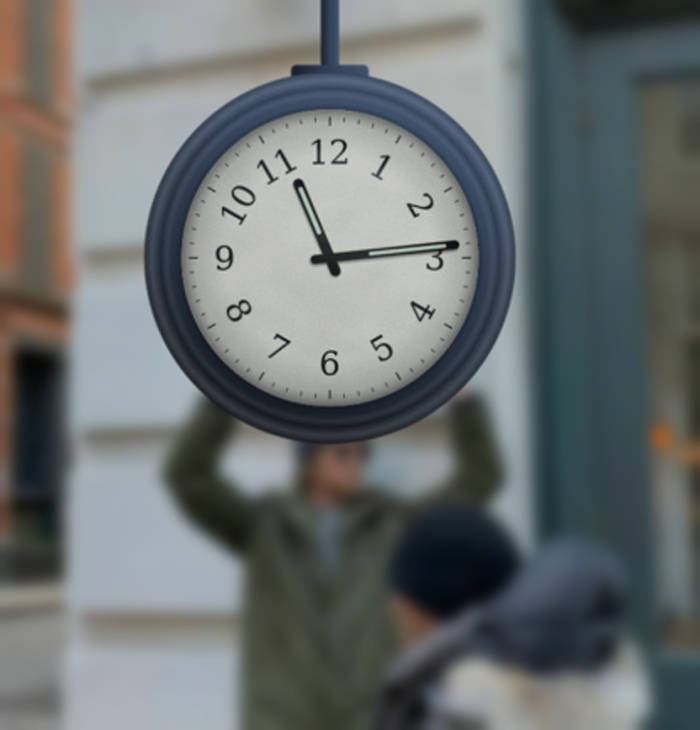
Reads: **11:14**
